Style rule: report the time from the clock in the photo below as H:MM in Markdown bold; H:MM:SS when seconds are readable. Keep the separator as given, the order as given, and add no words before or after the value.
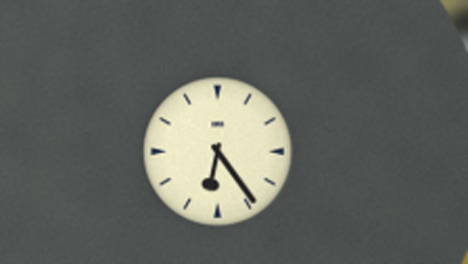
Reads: **6:24**
